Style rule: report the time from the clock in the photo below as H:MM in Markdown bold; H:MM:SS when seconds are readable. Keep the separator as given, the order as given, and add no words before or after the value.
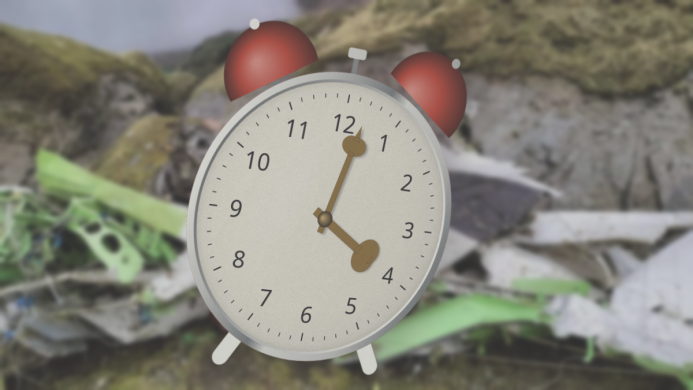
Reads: **4:02**
